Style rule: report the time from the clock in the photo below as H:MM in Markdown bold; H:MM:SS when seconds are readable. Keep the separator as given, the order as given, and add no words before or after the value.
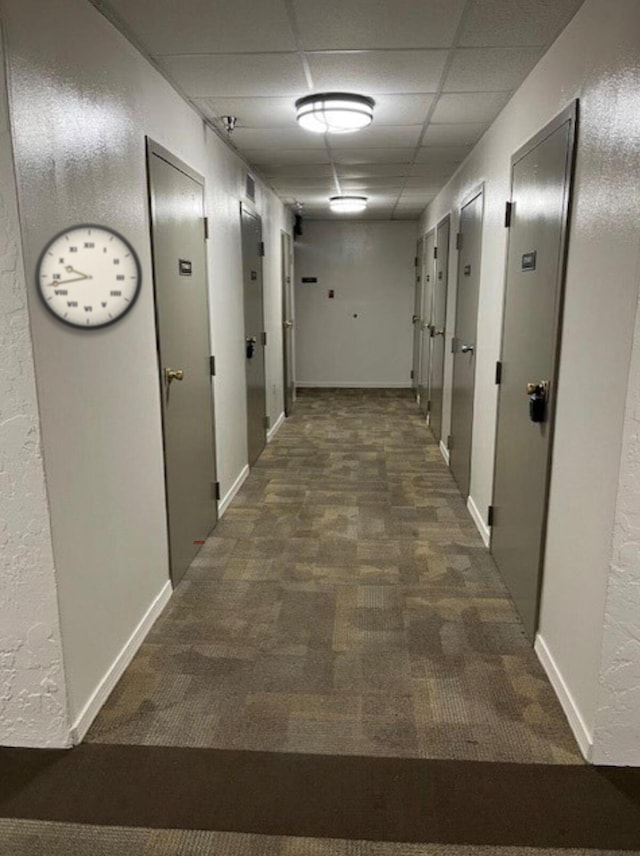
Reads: **9:43**
